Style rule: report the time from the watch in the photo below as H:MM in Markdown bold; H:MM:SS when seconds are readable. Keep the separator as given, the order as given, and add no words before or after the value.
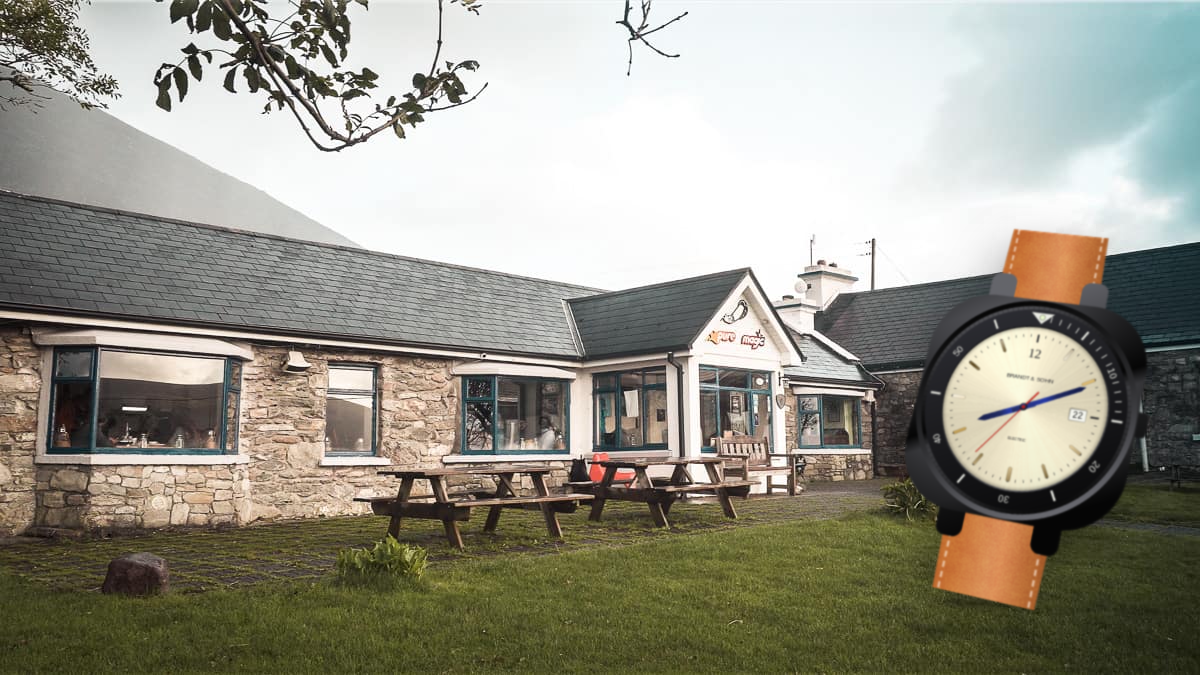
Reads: **8:10:36**
